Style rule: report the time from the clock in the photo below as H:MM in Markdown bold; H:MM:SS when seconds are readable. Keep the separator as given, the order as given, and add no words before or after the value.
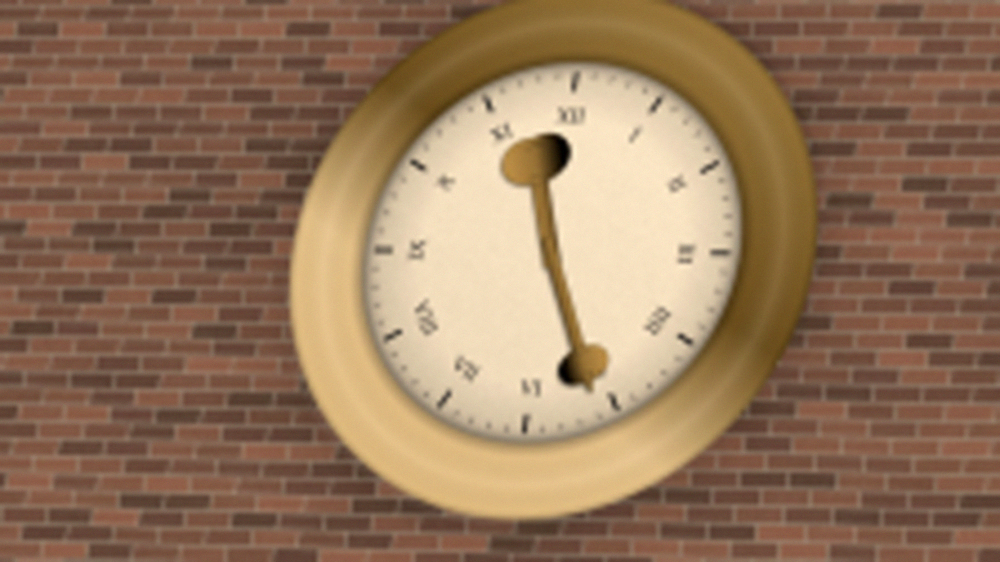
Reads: **11:26**
